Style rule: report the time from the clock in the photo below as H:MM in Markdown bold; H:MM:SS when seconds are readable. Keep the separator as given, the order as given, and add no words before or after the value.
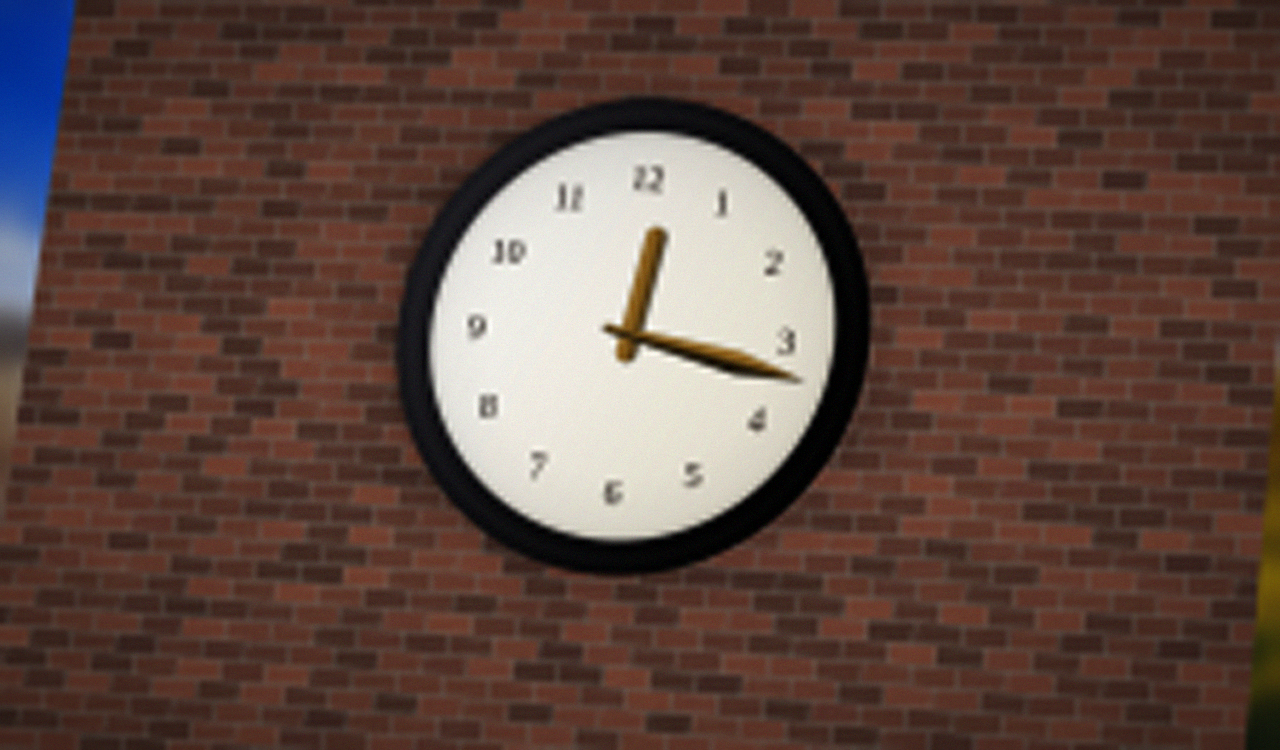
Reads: **12:17**
